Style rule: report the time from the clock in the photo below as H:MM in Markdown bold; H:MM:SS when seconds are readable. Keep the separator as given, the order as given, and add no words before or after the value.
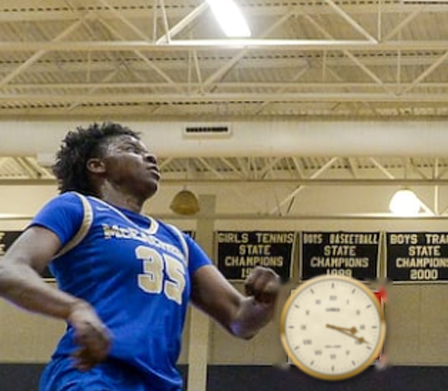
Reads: **3:19**
